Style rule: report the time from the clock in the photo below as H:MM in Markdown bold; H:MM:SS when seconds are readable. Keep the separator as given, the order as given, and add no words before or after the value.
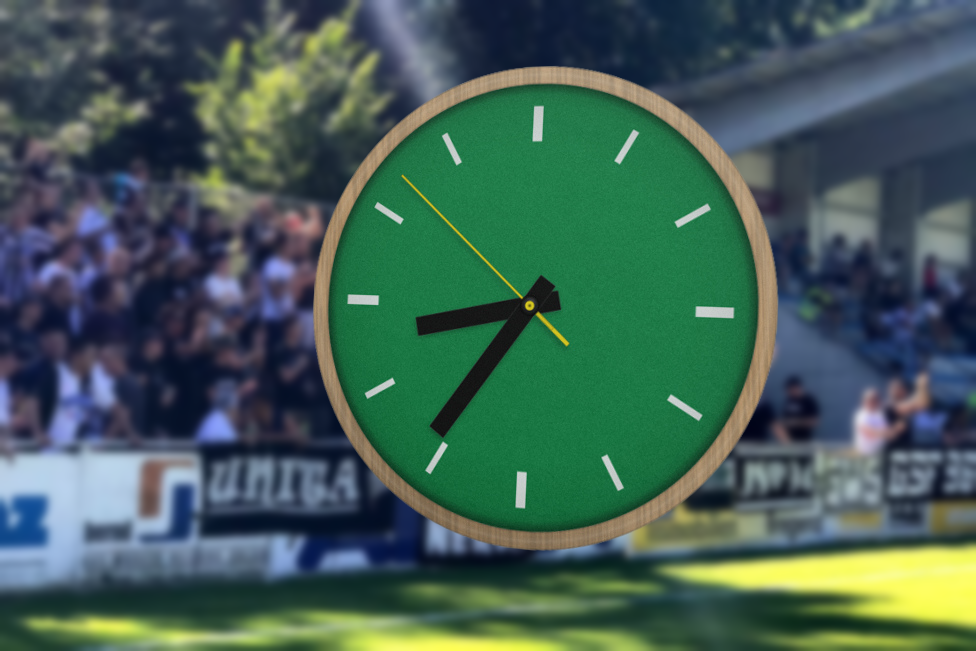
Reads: **8:35:52**
